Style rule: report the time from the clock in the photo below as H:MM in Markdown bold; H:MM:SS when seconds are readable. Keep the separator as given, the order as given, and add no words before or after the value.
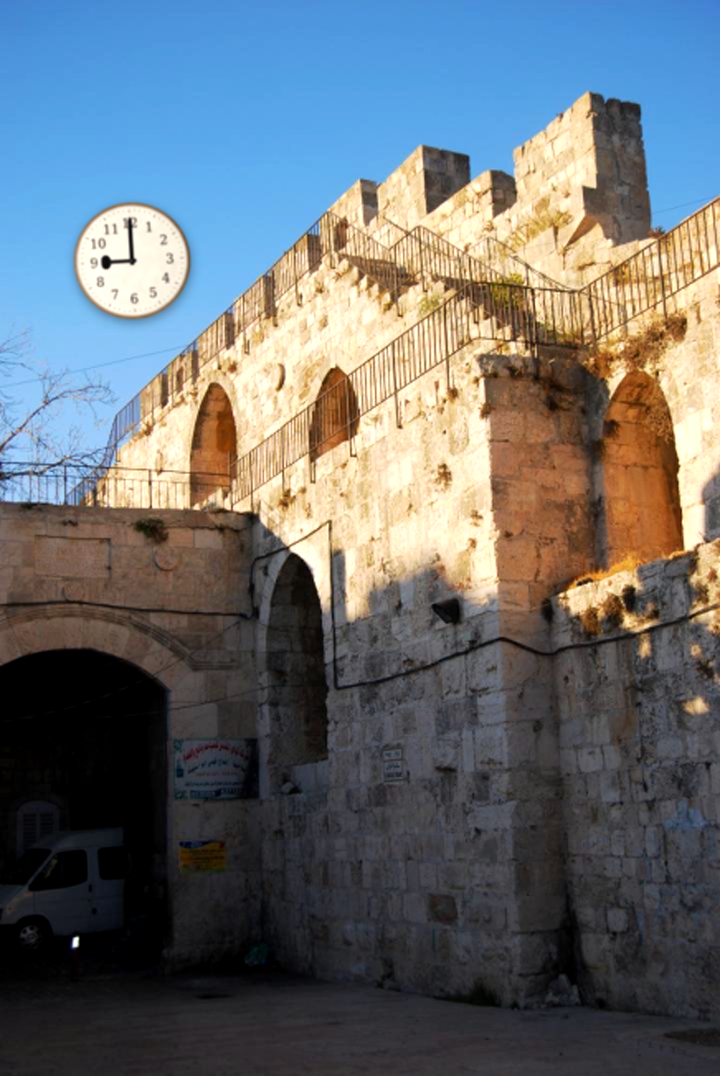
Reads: **9:00**
